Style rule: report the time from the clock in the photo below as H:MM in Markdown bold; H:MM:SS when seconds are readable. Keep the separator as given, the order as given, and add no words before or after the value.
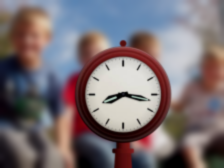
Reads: **8:17**
